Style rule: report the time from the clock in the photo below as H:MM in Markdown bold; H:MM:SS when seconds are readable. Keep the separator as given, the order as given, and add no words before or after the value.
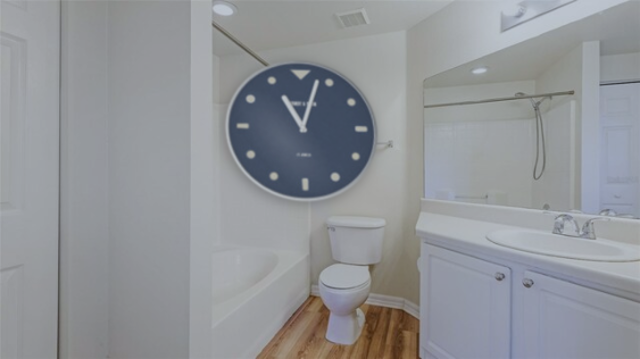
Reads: **11:03**
